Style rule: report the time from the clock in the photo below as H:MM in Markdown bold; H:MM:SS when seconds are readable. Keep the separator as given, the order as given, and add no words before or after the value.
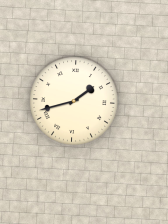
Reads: **1:42**
